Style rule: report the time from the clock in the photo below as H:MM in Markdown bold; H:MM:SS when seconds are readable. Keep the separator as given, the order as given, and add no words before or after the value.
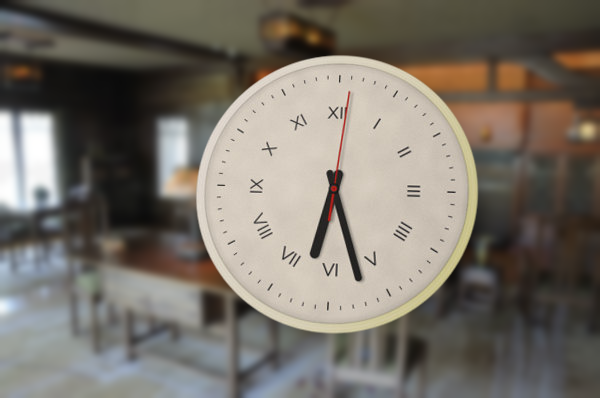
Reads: **6:27:01**
